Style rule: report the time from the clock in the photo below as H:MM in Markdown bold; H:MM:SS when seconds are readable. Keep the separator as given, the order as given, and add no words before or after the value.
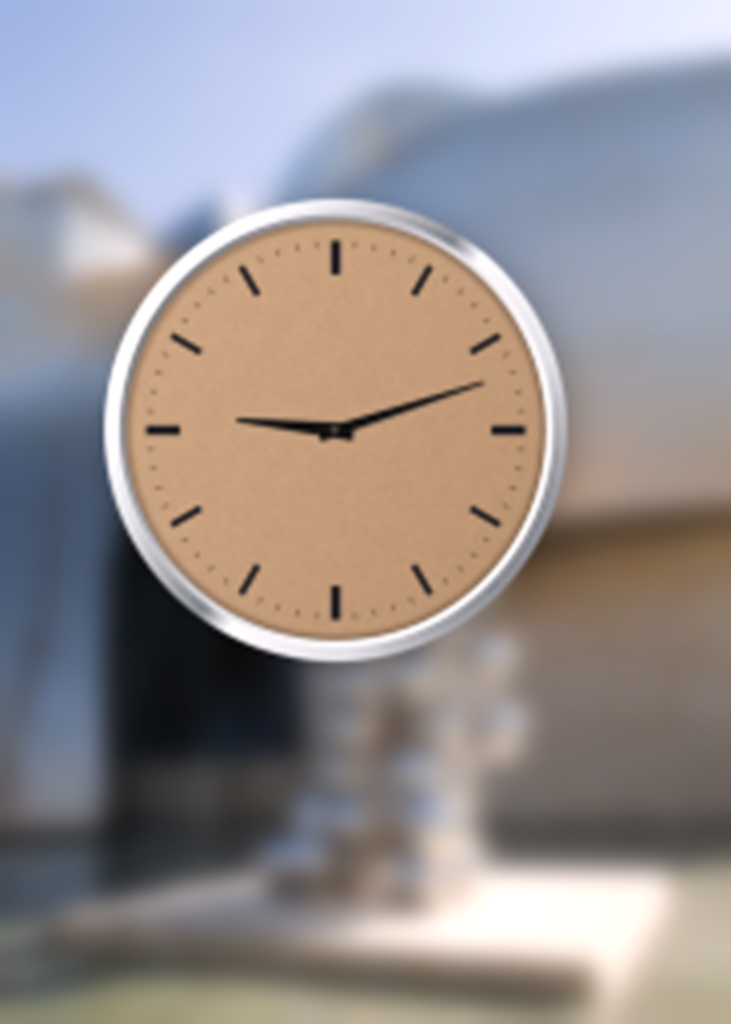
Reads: **9:12**
